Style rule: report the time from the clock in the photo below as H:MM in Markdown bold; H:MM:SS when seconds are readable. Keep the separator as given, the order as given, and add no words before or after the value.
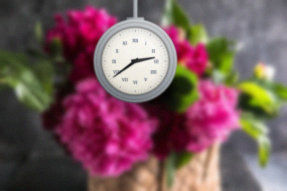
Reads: **2:39**
